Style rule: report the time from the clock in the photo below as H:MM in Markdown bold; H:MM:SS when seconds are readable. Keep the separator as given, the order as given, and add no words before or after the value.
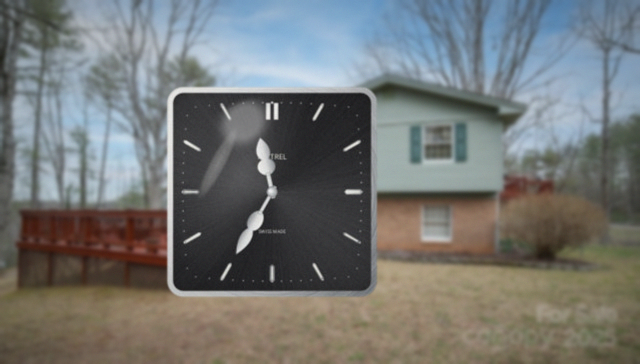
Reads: **11:35**
